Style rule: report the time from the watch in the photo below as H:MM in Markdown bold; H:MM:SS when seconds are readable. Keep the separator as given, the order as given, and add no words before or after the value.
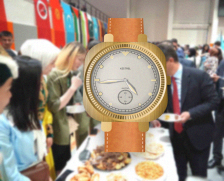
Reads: **4:44**
